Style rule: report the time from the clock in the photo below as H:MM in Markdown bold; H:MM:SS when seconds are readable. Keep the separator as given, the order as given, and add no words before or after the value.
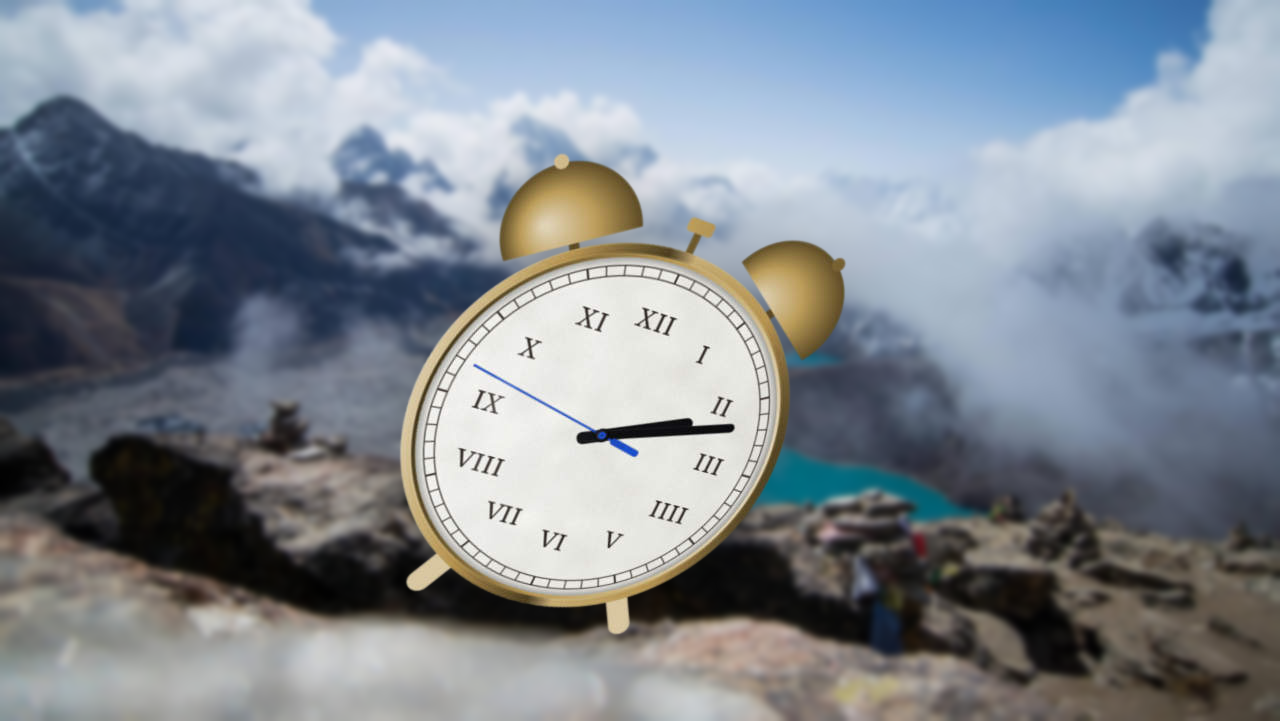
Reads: **2:11:47**
